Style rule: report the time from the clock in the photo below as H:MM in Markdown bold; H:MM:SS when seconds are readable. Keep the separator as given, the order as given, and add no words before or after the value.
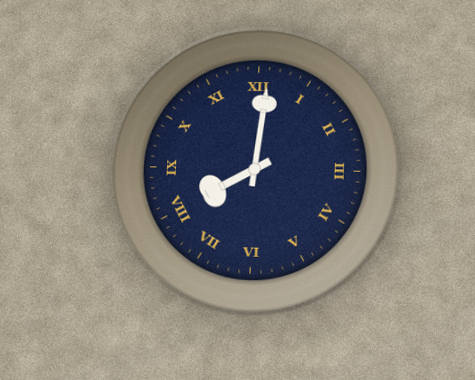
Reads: **8:01**
